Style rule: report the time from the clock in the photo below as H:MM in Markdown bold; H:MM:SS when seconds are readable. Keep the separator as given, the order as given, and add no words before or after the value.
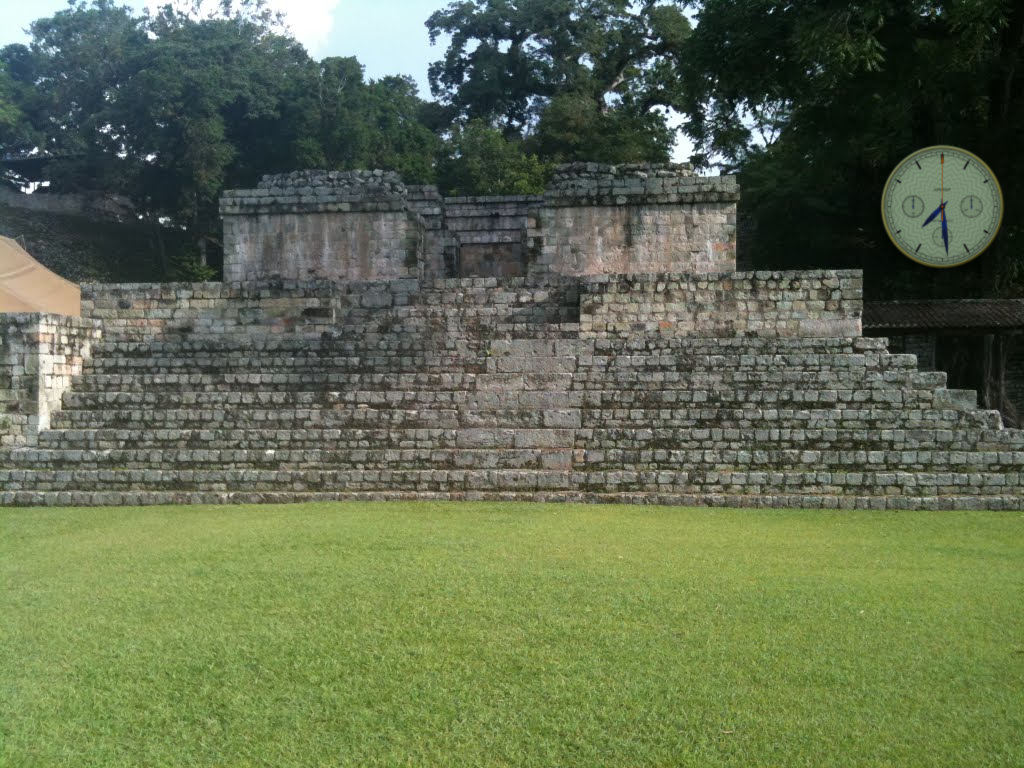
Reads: **7:29**
